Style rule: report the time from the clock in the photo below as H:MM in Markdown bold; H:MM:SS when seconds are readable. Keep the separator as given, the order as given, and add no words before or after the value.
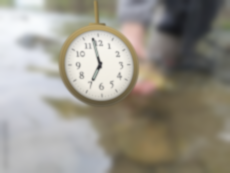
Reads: **6:58**
